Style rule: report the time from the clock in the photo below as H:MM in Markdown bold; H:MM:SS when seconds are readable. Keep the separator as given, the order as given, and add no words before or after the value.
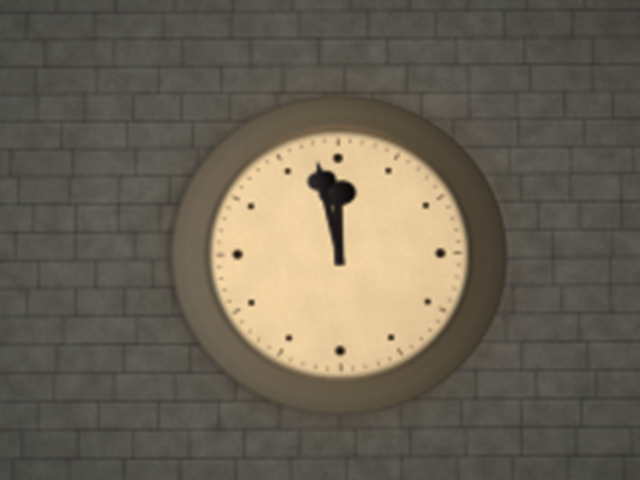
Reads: **11:58**
